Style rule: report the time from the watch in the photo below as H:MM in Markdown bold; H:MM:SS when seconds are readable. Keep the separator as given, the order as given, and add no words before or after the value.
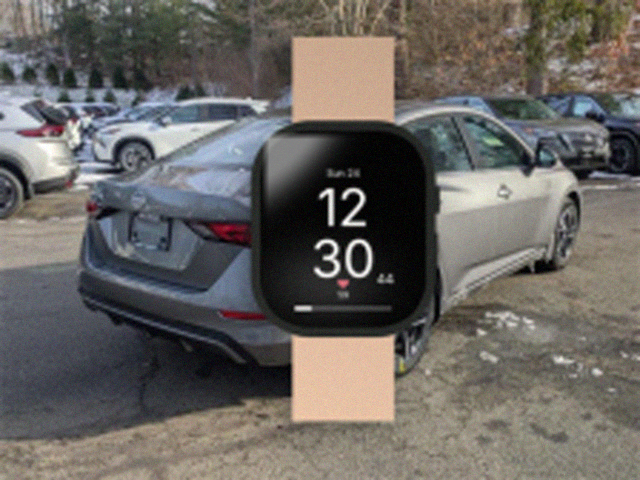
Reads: **12:30**
